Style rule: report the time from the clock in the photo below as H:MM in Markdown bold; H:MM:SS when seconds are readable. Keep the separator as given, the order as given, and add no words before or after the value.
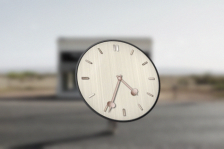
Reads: **4:34**
